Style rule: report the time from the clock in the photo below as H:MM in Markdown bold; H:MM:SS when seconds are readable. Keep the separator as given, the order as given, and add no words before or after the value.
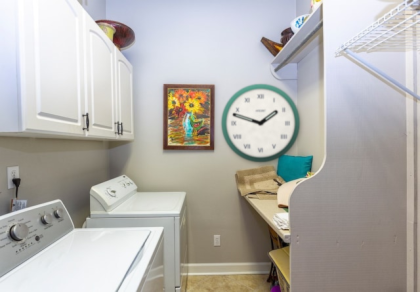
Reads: **1:48**
